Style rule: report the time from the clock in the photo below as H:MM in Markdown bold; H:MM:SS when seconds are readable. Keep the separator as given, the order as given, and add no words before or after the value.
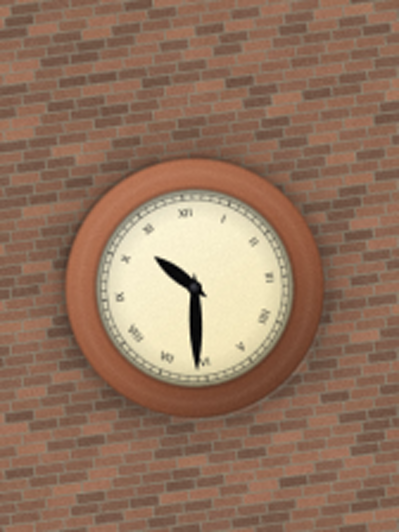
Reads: **10:31**
